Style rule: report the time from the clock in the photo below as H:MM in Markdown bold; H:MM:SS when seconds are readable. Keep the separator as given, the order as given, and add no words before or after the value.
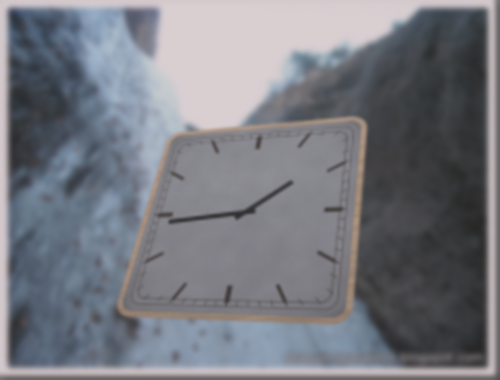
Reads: **1:44**
